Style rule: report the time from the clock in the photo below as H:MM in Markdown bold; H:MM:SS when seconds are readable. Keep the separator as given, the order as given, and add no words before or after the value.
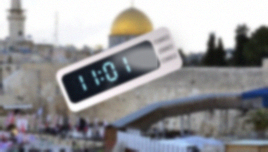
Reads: **11:01**
